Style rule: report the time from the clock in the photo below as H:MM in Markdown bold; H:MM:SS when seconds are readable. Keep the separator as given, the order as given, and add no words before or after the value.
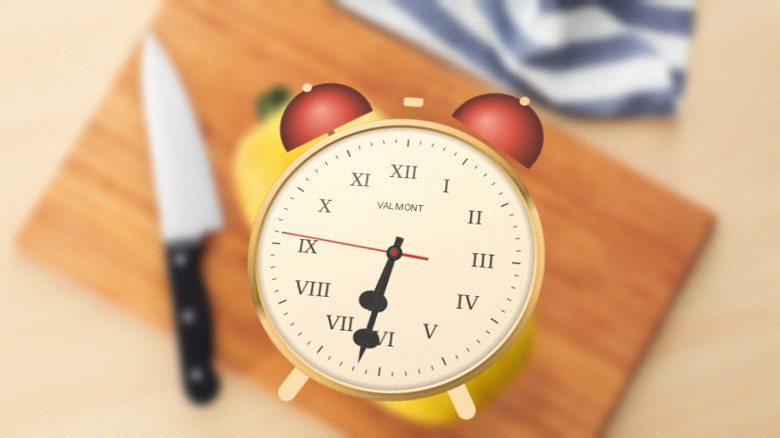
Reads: **6:31:46**
